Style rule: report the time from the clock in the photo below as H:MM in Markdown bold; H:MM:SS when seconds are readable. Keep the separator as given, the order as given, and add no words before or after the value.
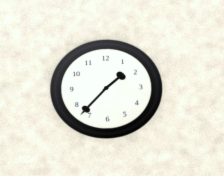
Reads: **1:37**
